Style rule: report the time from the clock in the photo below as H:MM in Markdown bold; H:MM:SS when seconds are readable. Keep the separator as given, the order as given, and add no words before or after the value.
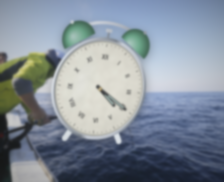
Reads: **4:20**
